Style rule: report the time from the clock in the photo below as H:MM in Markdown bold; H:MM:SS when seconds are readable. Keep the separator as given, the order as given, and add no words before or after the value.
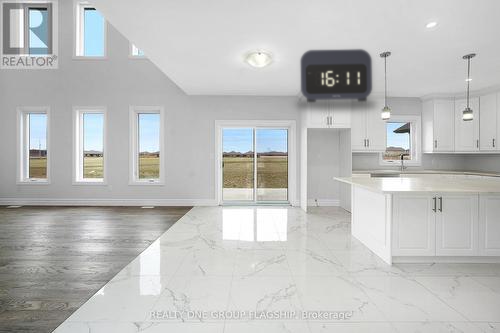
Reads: **16:11**
